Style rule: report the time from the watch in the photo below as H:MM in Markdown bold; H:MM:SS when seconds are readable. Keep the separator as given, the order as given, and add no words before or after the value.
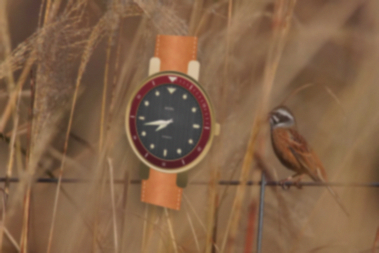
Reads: **7:43**
